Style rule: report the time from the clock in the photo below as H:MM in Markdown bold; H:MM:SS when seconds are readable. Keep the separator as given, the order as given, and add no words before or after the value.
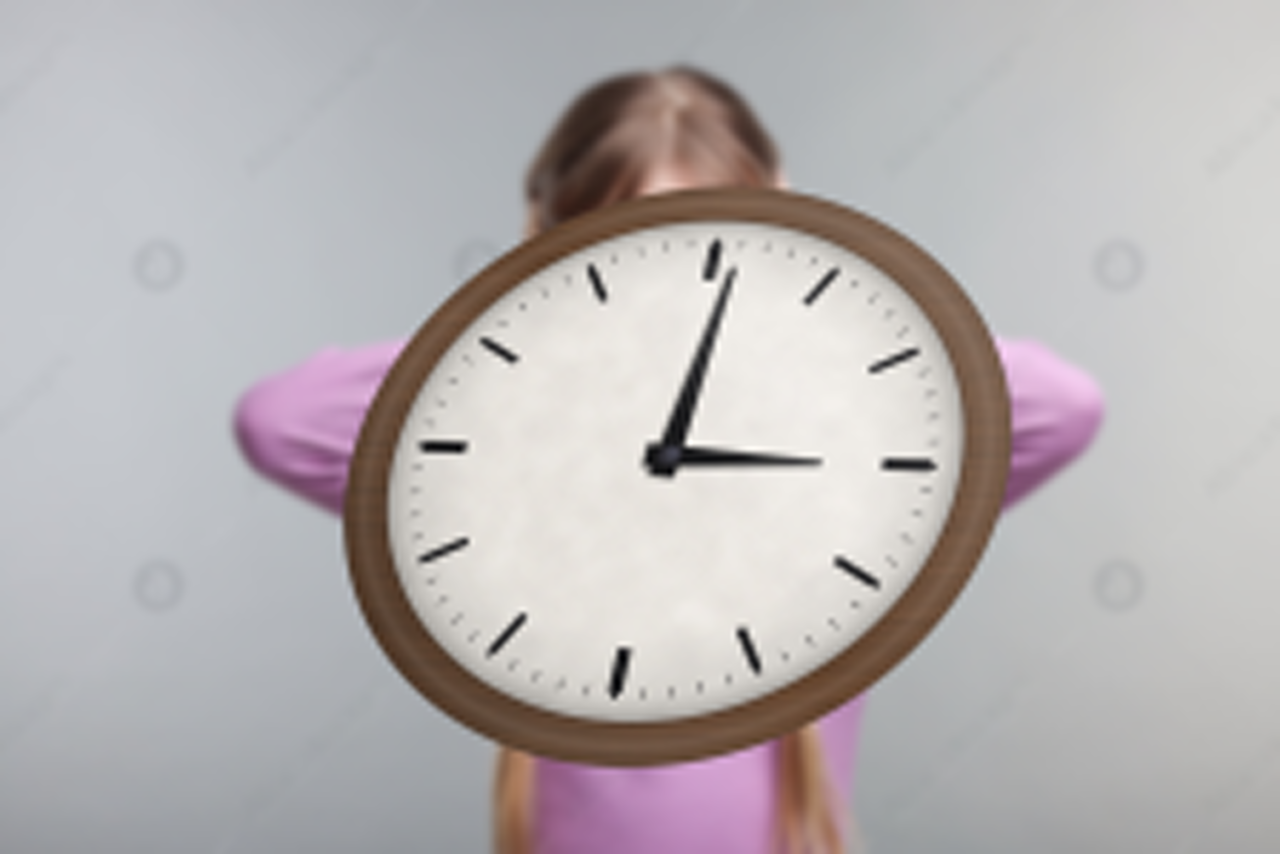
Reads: **3:01**
